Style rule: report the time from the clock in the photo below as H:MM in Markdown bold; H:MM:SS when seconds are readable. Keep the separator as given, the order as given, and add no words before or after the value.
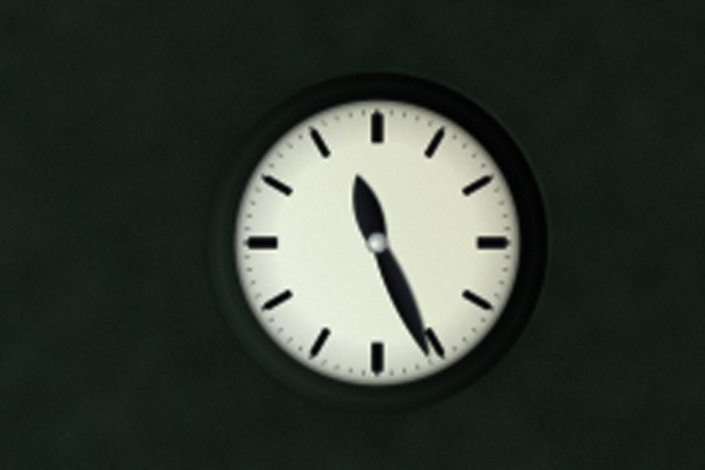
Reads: **11:26**
